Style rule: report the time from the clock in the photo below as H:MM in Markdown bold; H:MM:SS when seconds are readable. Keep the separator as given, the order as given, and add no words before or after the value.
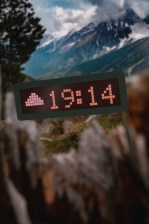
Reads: **19:14**
